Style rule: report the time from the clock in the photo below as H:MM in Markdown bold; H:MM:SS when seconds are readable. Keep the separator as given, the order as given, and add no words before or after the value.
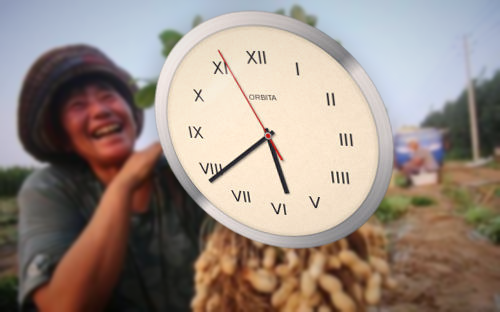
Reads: **5:38:56**
